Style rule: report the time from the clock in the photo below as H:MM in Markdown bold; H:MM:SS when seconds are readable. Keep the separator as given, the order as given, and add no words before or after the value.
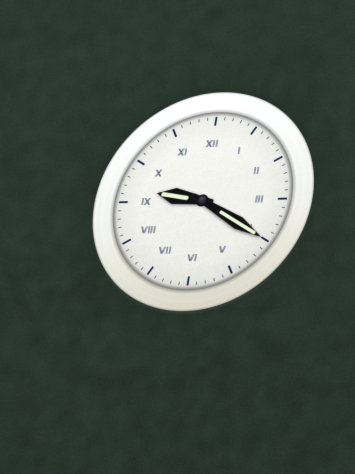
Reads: **9:20**
